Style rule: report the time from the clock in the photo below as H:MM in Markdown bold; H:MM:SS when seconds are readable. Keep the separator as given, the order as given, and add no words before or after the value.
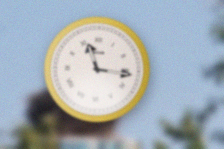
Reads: **11:16**
